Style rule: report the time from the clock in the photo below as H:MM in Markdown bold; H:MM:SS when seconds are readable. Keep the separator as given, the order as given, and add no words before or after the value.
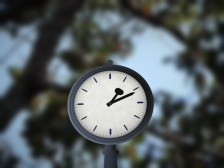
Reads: **1:11**
